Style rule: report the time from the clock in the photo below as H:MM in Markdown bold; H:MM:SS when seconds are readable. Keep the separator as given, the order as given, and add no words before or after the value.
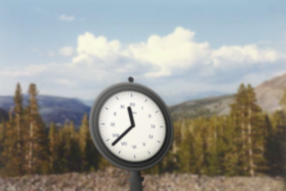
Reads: **11:38**
